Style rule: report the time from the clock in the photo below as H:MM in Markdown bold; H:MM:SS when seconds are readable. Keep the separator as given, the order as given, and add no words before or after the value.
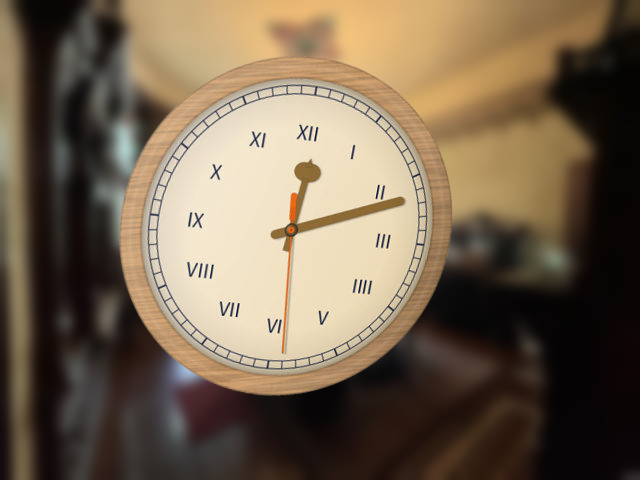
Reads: **12:11:29**
